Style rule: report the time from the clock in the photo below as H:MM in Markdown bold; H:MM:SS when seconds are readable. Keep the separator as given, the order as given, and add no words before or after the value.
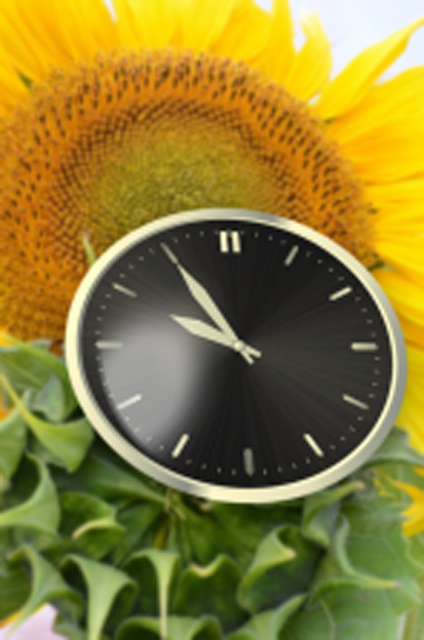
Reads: **9:55**
